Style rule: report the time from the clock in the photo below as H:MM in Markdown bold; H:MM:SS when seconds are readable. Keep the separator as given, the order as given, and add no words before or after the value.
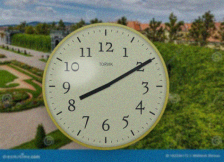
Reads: **8:10**
